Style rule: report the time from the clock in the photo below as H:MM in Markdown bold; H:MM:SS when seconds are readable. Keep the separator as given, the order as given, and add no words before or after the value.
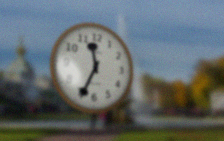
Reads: **11:34**
